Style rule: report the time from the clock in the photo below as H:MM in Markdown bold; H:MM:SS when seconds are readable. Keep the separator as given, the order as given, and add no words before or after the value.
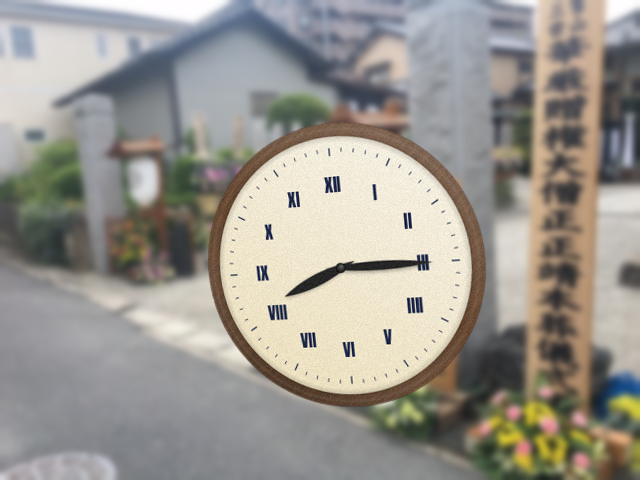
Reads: **8:15**
